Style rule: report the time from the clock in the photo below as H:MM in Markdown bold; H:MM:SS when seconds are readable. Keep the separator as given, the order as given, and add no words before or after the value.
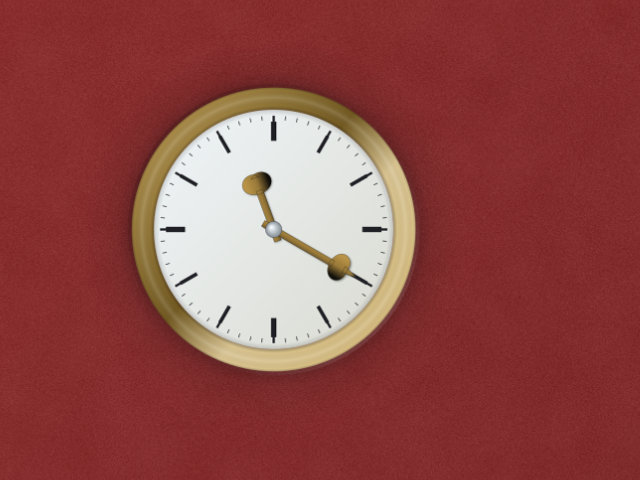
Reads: **11:20**
